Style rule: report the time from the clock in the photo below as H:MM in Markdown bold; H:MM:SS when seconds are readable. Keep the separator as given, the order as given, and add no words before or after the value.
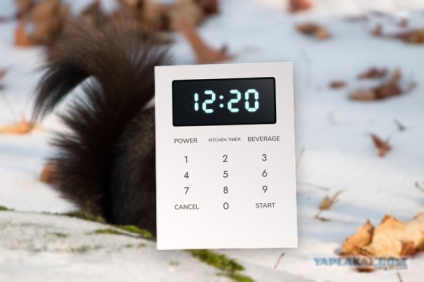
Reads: **12:20**
